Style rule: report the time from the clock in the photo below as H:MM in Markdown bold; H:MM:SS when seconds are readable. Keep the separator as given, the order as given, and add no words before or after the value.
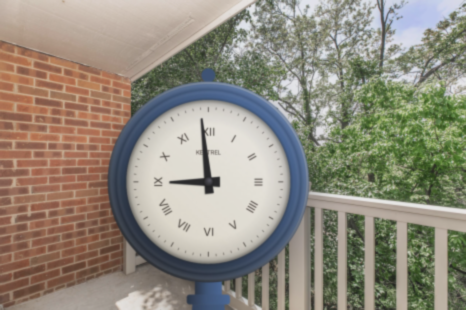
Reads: **8:59**
